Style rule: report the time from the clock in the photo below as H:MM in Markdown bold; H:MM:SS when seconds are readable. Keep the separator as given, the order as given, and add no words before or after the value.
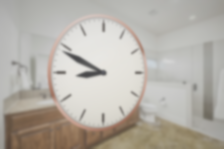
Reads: **8:49**
